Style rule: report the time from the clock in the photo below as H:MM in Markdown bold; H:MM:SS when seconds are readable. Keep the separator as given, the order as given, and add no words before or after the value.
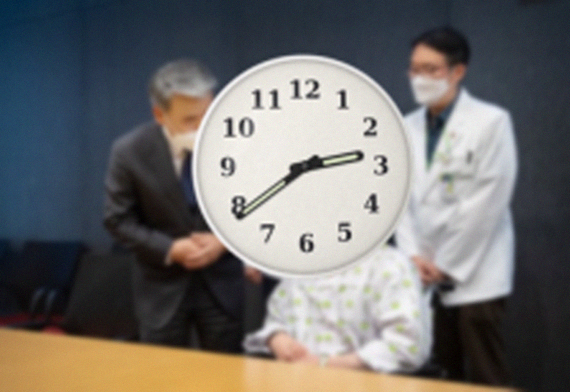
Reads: **2:39**
